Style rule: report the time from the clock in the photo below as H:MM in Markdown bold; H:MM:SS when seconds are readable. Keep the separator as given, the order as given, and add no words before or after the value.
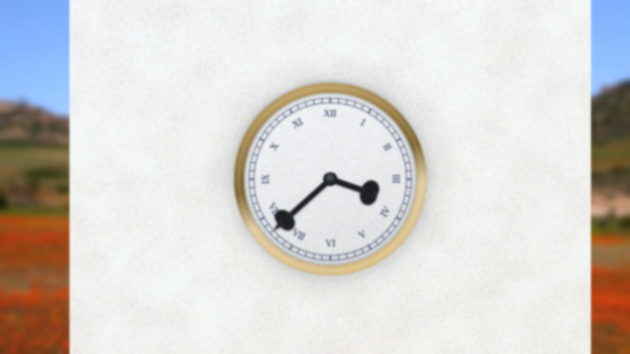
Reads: **3:38**
